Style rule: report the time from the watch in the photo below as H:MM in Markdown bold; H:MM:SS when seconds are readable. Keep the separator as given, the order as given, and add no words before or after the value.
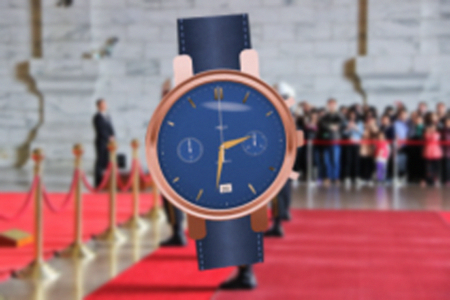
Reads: **2:32**
